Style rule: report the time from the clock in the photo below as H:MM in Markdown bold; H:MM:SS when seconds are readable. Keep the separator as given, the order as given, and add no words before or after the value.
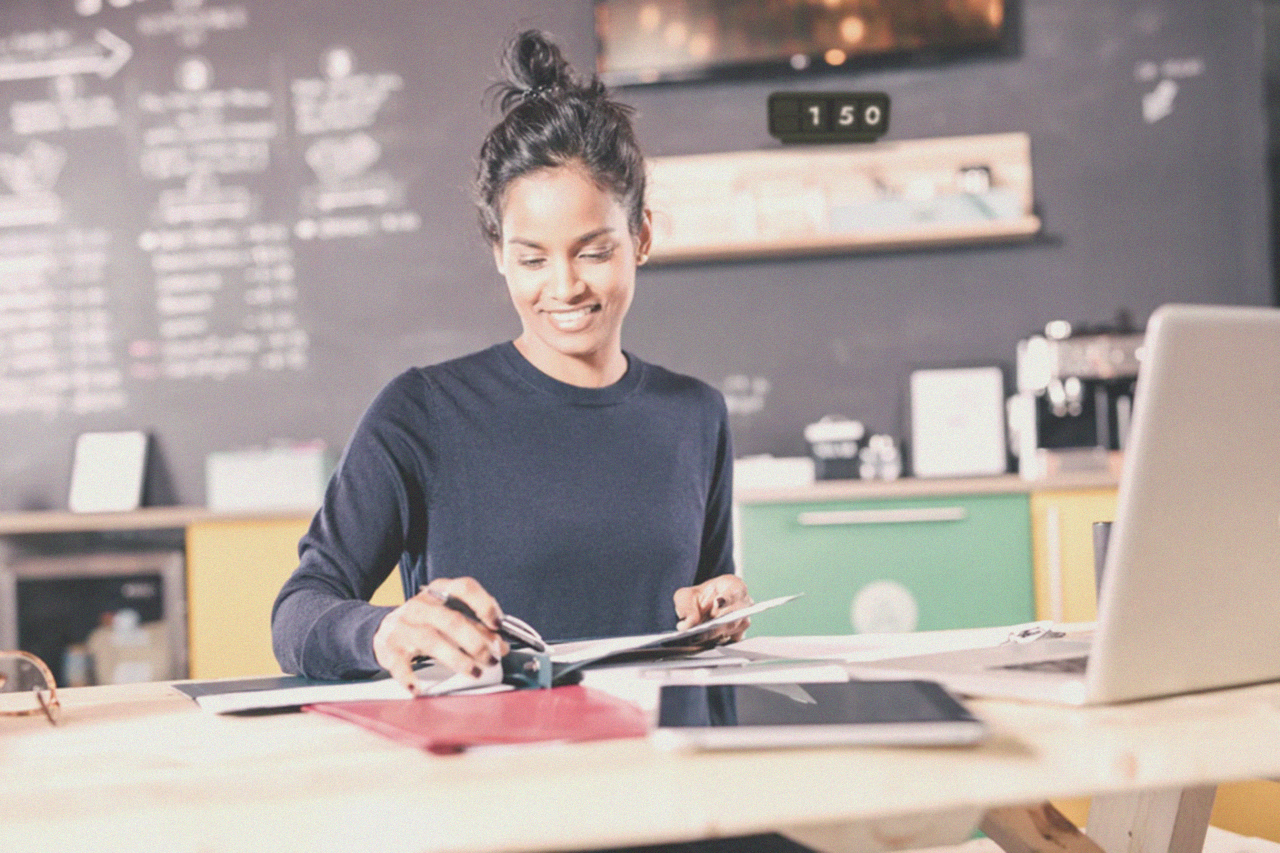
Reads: **1:50**
